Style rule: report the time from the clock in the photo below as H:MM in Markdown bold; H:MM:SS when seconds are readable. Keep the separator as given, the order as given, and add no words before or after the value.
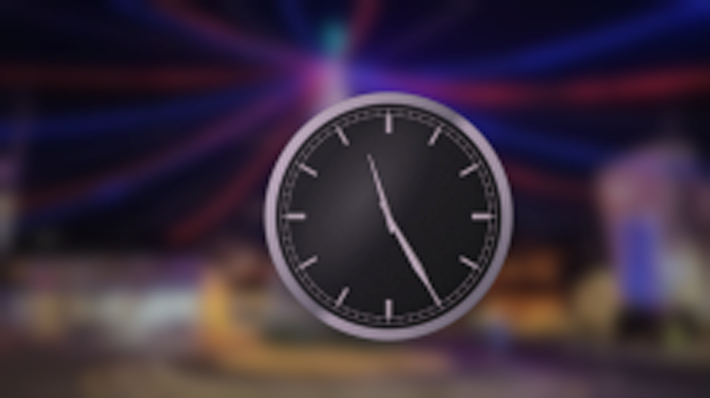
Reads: **11:25**
